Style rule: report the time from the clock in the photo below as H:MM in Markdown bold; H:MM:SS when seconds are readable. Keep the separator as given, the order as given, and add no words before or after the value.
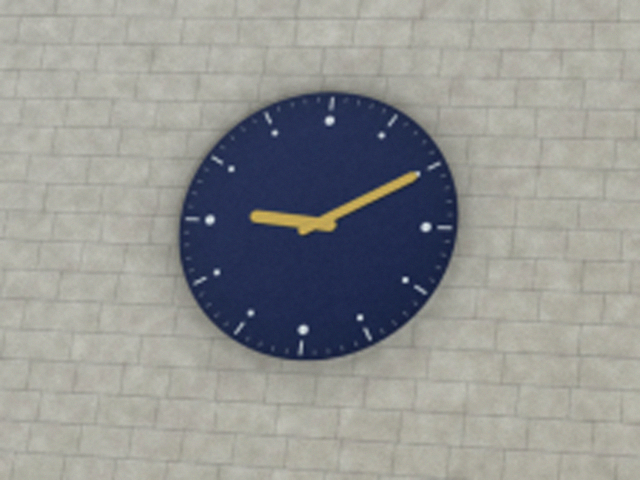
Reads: **9:10**
